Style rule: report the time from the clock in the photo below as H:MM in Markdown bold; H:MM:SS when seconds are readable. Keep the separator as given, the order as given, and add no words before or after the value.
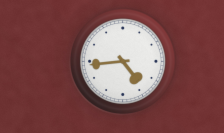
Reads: **4:44**
